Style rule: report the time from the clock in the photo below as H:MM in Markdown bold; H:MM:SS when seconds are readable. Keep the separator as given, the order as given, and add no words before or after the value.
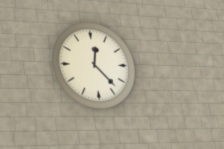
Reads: **12:23**
